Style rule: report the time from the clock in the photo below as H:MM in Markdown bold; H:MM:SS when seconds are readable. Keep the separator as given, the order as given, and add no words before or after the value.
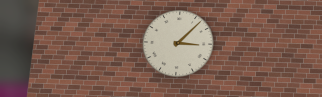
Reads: **3:07**
